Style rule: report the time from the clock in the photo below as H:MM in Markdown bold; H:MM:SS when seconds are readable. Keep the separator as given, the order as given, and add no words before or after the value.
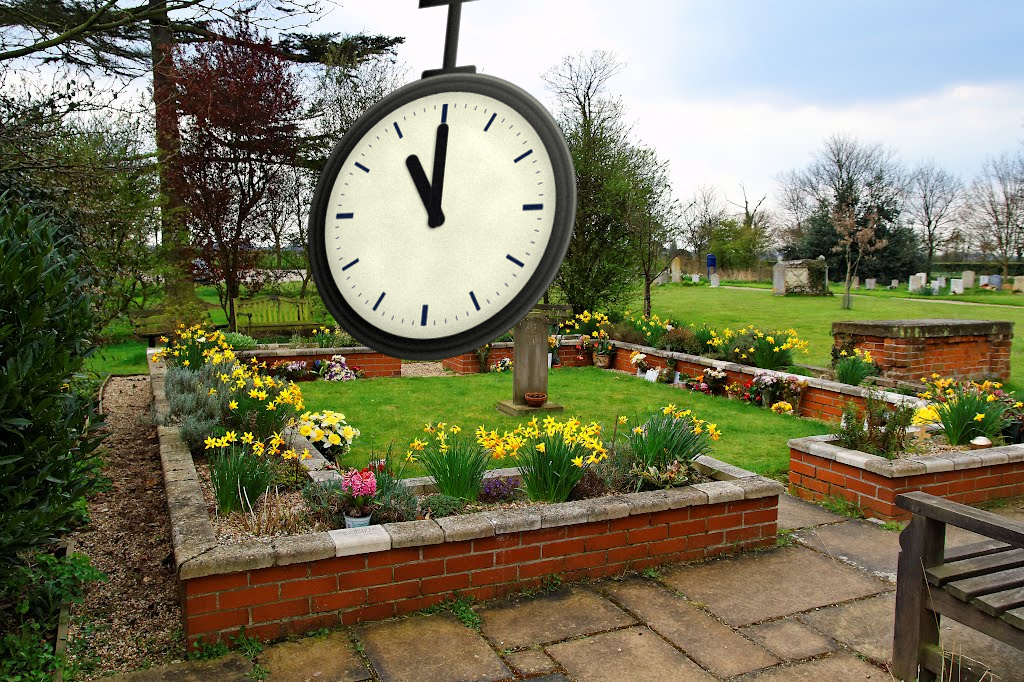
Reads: **11:00**
